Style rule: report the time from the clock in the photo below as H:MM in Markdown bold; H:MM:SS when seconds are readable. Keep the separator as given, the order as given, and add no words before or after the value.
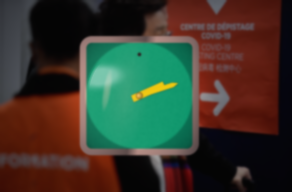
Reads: **2:12**
